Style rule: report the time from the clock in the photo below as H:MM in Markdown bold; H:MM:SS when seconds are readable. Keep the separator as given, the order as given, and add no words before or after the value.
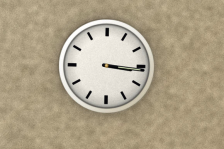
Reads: **3:16**
